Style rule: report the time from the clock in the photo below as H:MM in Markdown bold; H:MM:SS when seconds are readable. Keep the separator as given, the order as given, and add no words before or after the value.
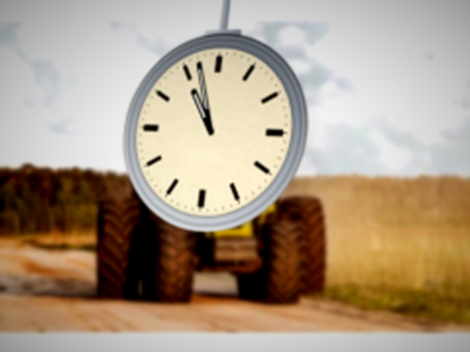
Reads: **10:57**
